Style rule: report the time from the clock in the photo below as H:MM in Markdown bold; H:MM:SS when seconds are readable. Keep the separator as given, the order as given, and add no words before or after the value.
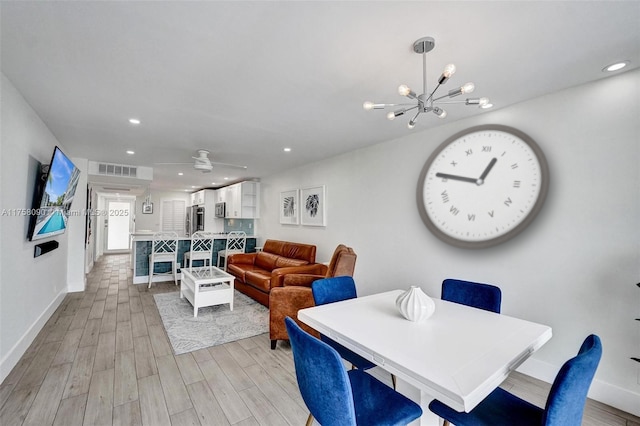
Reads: **12:46**
